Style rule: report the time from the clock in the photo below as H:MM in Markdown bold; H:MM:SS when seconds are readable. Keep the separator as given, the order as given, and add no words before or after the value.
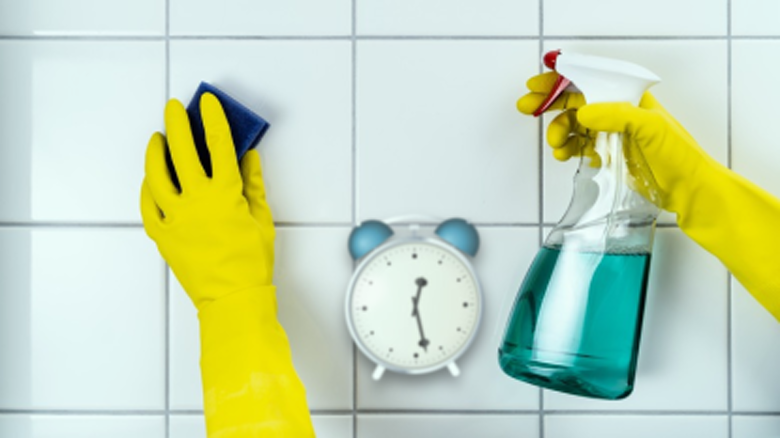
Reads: **12:28**
